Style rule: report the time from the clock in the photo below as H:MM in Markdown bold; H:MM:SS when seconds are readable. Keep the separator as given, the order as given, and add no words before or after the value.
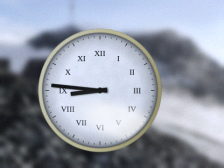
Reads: **8:46**
